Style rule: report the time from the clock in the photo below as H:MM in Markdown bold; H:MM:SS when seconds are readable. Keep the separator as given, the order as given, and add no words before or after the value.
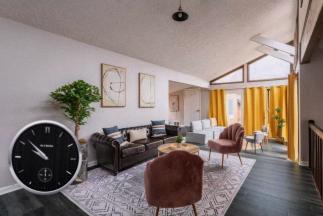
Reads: **9:52**
